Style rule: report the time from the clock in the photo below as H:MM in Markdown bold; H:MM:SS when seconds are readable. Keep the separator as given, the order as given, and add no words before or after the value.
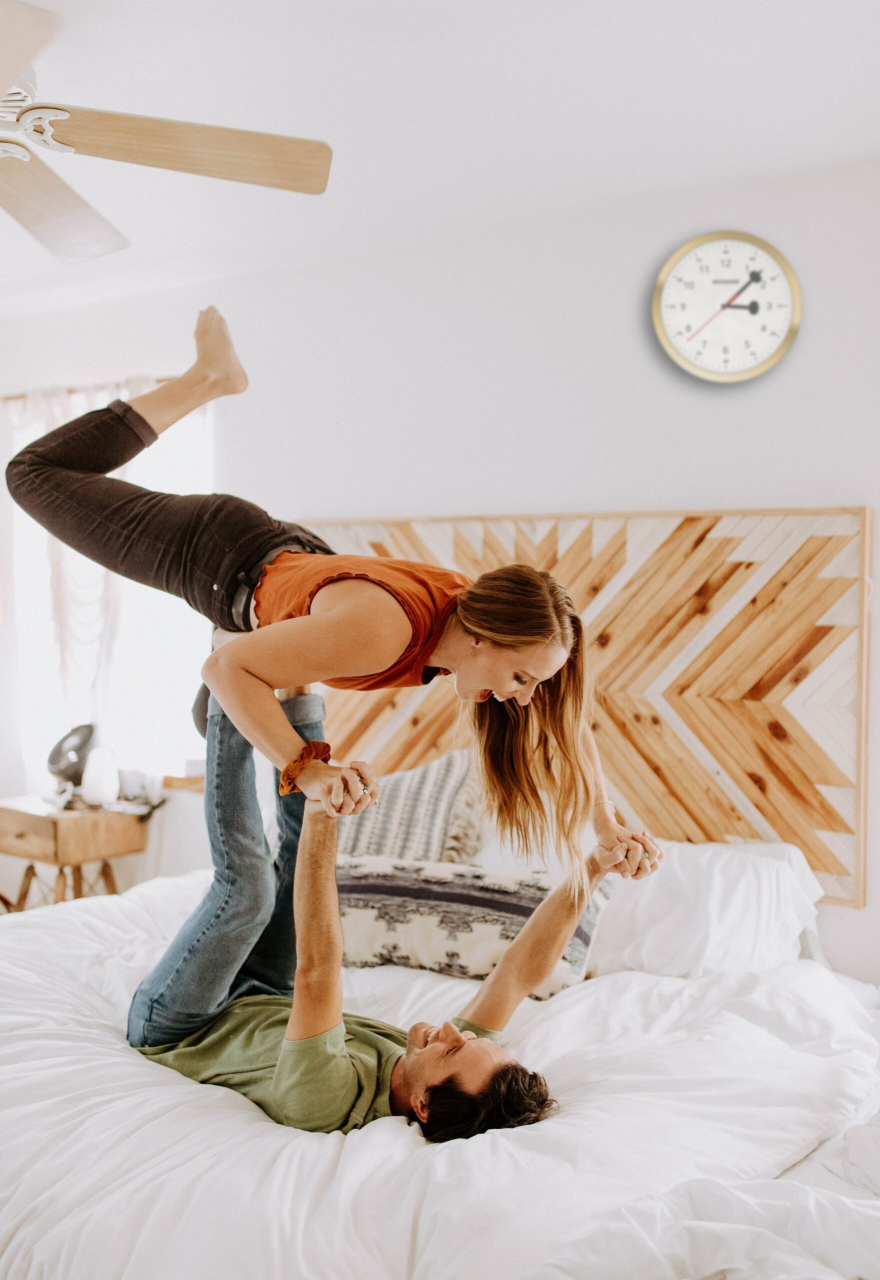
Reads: **3:07:38**
